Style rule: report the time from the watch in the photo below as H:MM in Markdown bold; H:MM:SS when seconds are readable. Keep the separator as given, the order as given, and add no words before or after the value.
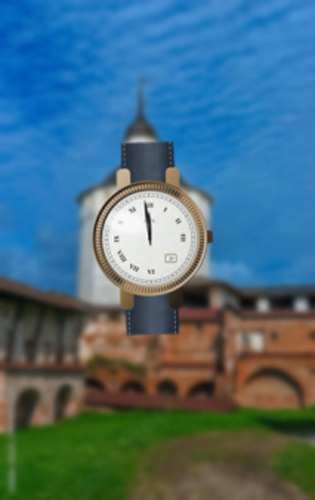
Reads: **11:59**
